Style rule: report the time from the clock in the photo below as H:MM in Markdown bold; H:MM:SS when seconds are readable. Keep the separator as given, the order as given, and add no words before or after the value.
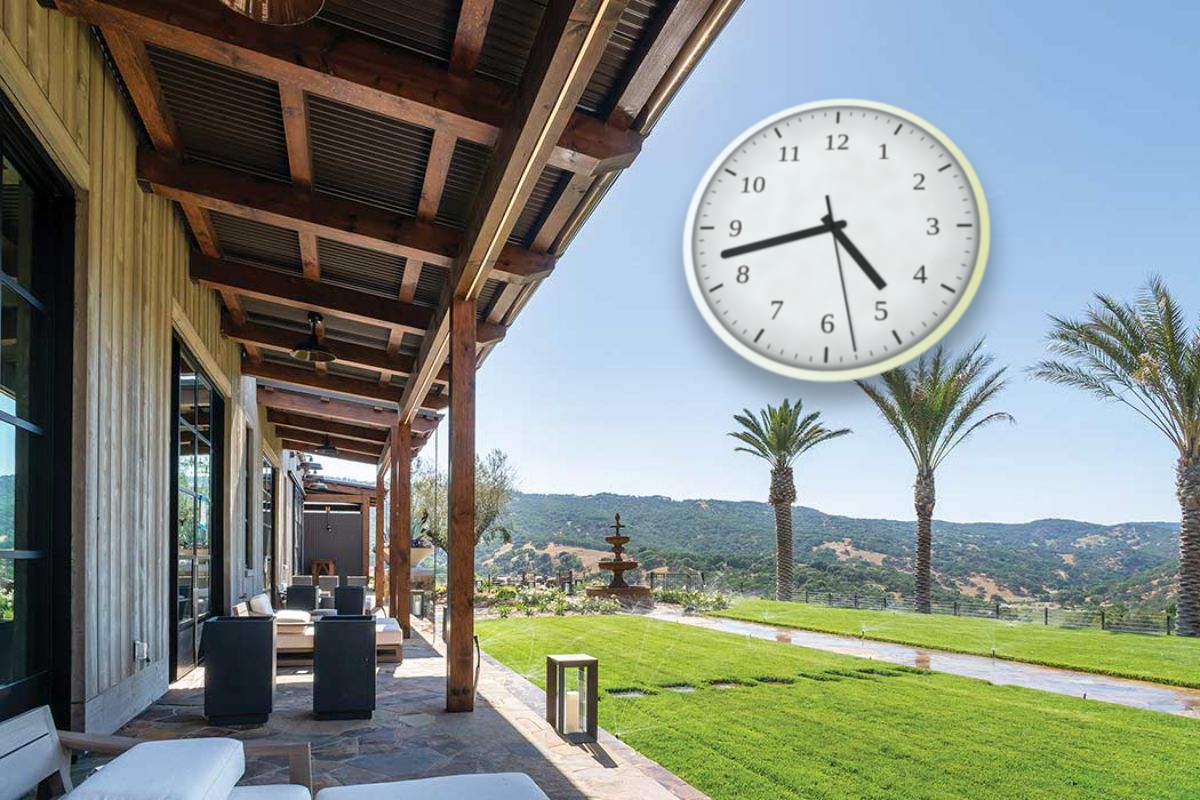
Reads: **4:42:28**
